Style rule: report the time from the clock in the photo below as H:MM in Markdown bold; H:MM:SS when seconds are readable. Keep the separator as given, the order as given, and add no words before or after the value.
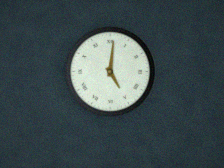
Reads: **5:01**
